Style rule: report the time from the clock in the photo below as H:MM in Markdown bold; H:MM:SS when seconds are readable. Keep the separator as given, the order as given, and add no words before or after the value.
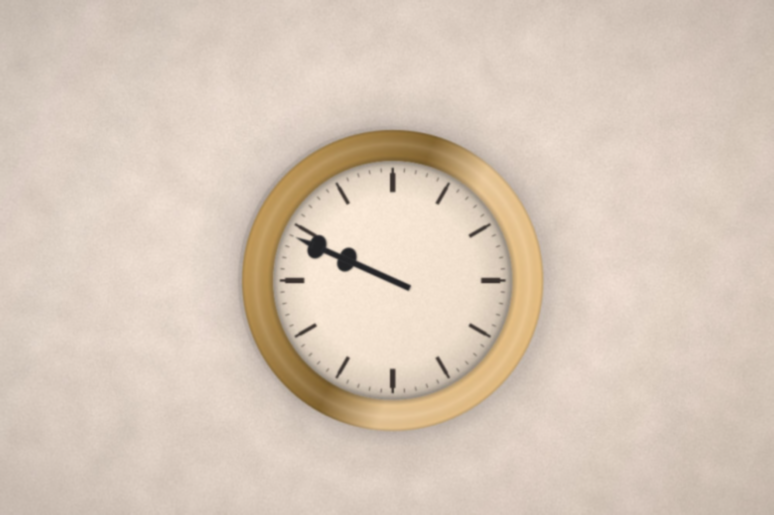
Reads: **9:49**
